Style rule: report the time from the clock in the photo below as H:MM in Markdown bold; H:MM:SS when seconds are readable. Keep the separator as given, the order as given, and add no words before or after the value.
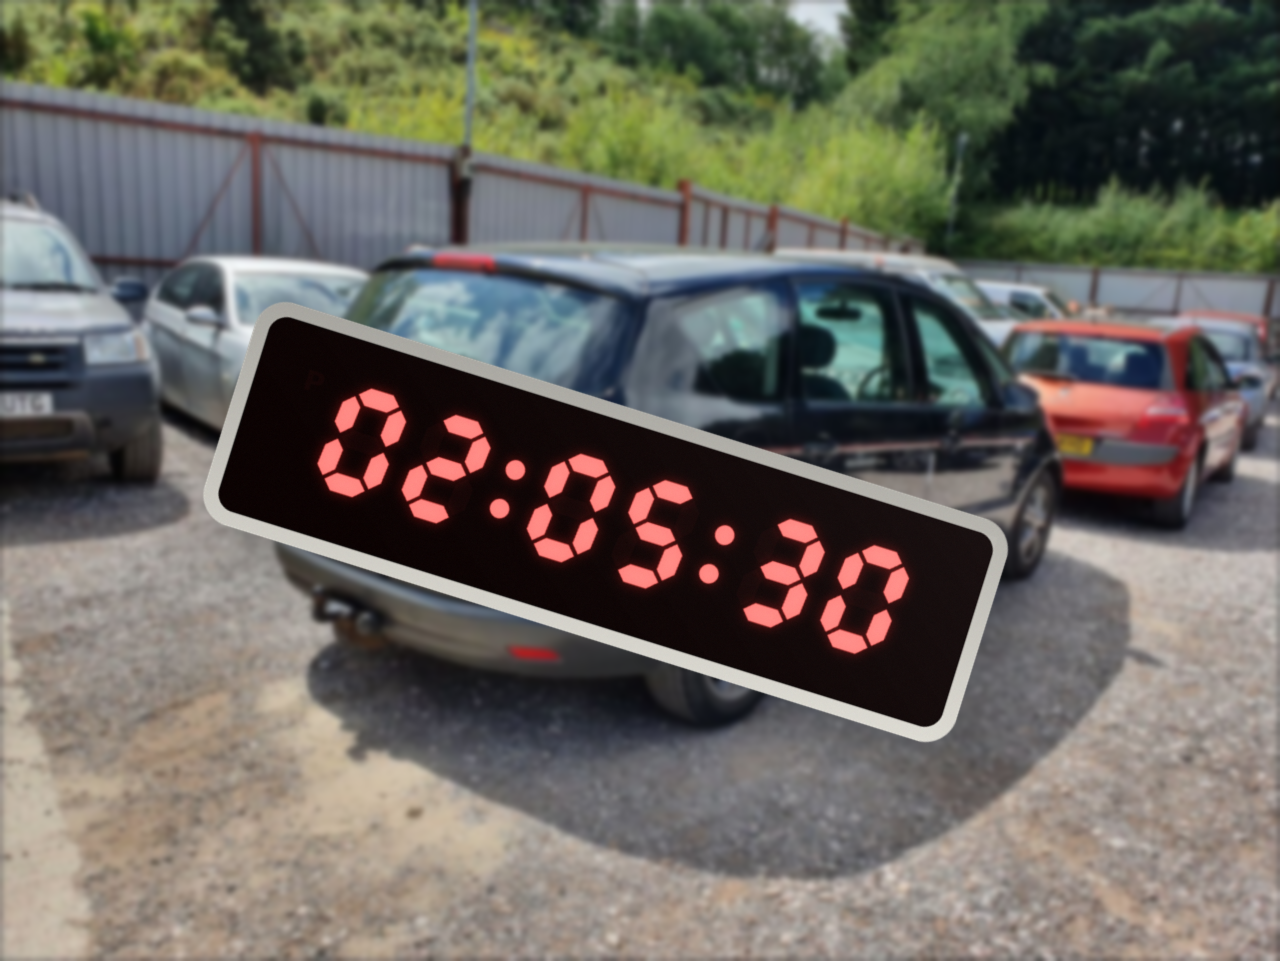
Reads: **2:05:30**
